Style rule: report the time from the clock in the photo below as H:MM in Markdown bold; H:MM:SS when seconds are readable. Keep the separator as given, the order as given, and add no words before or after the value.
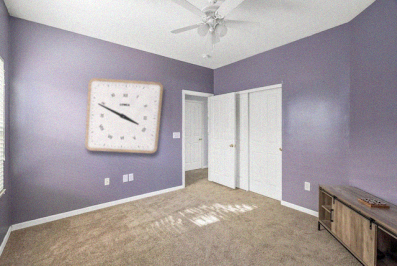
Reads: **3:49**
